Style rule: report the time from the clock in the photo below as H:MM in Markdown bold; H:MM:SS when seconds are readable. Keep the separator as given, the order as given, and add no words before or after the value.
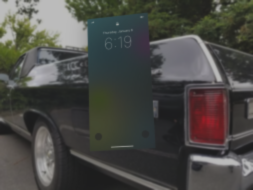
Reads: **6:19**
